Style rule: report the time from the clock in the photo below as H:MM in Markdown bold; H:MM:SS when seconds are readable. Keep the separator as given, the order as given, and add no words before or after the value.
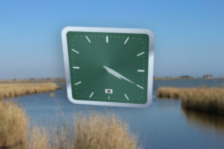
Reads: **4:20**
